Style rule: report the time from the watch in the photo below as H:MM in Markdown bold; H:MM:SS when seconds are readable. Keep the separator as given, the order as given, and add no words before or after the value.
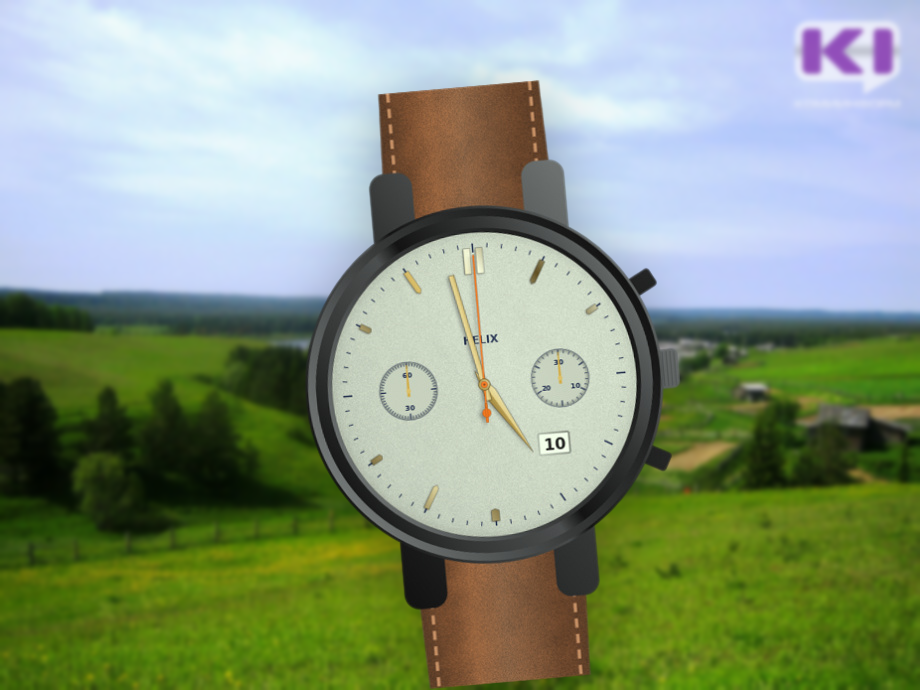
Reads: **4:58**
